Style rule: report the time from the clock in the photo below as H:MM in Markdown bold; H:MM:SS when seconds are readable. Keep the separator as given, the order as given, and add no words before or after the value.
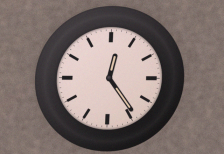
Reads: **12:24**
